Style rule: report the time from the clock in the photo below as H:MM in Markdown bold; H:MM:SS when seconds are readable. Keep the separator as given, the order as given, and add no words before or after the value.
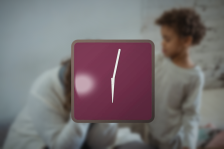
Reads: **6:02**
